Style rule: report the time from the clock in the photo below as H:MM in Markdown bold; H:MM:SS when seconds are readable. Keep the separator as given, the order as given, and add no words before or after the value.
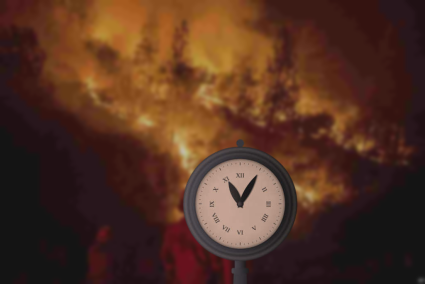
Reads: **11:05**
